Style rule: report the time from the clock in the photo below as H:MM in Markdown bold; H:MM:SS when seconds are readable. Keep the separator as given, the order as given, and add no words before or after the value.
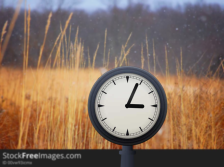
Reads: **3:04**
